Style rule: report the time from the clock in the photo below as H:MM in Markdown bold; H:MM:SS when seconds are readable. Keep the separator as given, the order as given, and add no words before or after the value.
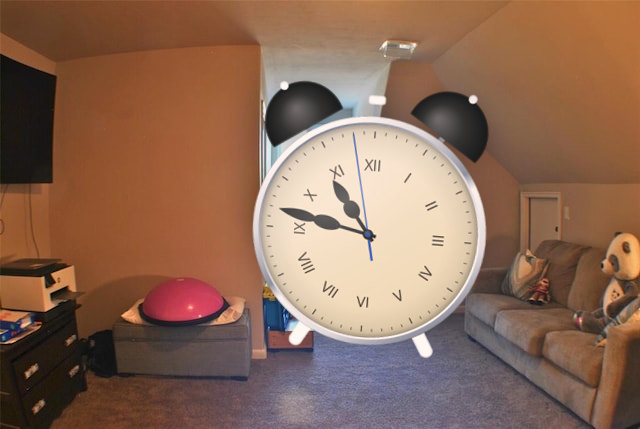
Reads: **10:46:58**
